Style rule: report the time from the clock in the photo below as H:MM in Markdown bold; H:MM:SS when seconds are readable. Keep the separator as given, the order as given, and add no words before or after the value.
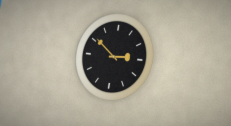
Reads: **2:51**
